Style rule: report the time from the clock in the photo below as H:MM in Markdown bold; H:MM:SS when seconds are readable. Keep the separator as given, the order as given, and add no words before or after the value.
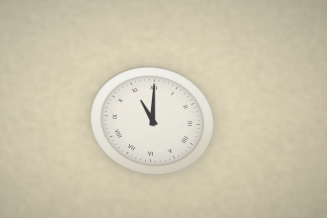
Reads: **11:00**
